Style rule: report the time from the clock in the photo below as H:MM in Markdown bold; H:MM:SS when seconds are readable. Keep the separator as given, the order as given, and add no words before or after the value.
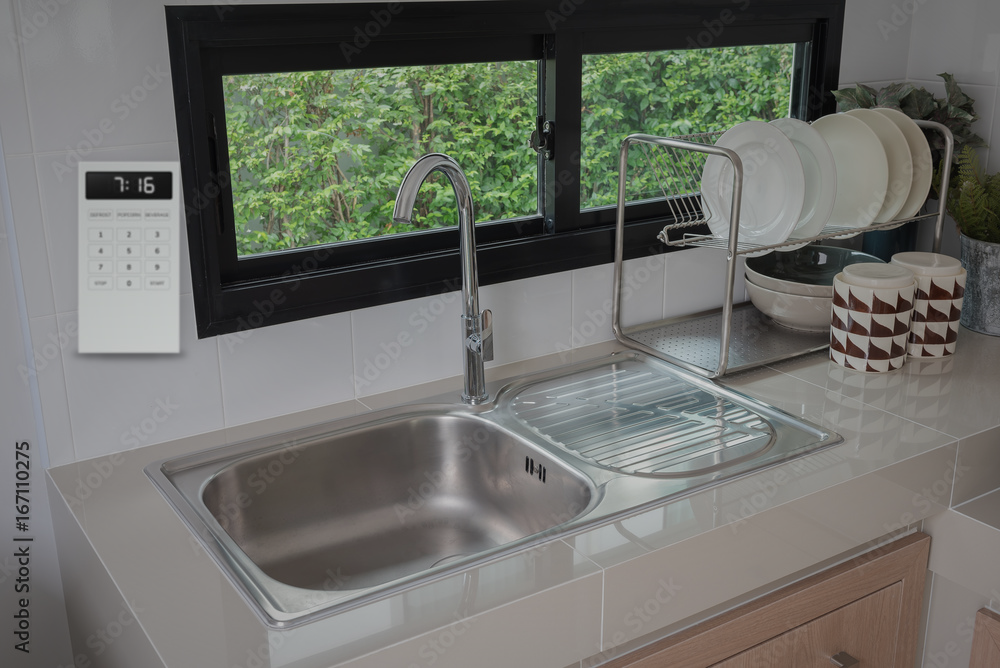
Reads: **7:16**
